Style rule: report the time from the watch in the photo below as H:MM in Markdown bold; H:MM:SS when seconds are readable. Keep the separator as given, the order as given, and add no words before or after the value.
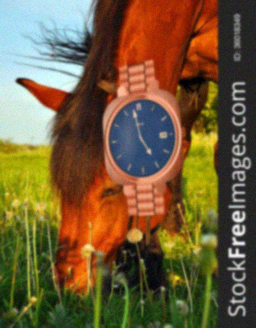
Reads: **4:58**
